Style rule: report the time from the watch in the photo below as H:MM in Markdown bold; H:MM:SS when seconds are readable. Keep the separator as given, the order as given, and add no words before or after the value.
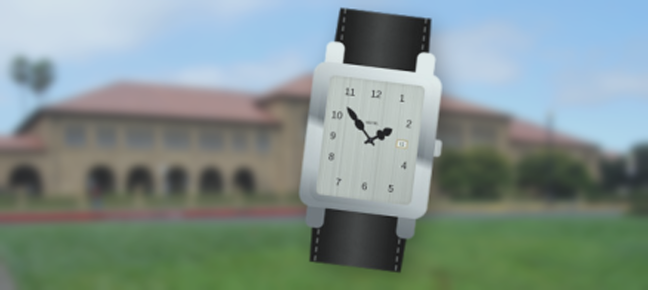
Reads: **1:53**
